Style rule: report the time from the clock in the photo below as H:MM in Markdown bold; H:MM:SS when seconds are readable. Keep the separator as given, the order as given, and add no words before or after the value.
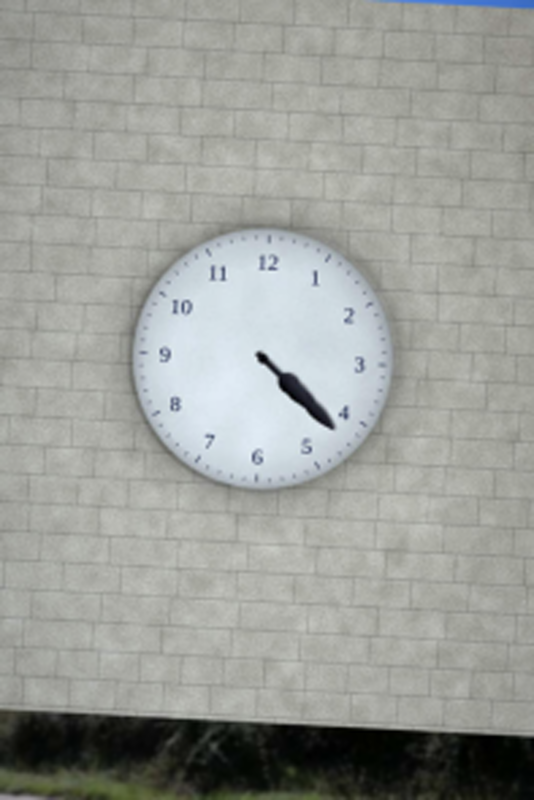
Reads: **4:22**
